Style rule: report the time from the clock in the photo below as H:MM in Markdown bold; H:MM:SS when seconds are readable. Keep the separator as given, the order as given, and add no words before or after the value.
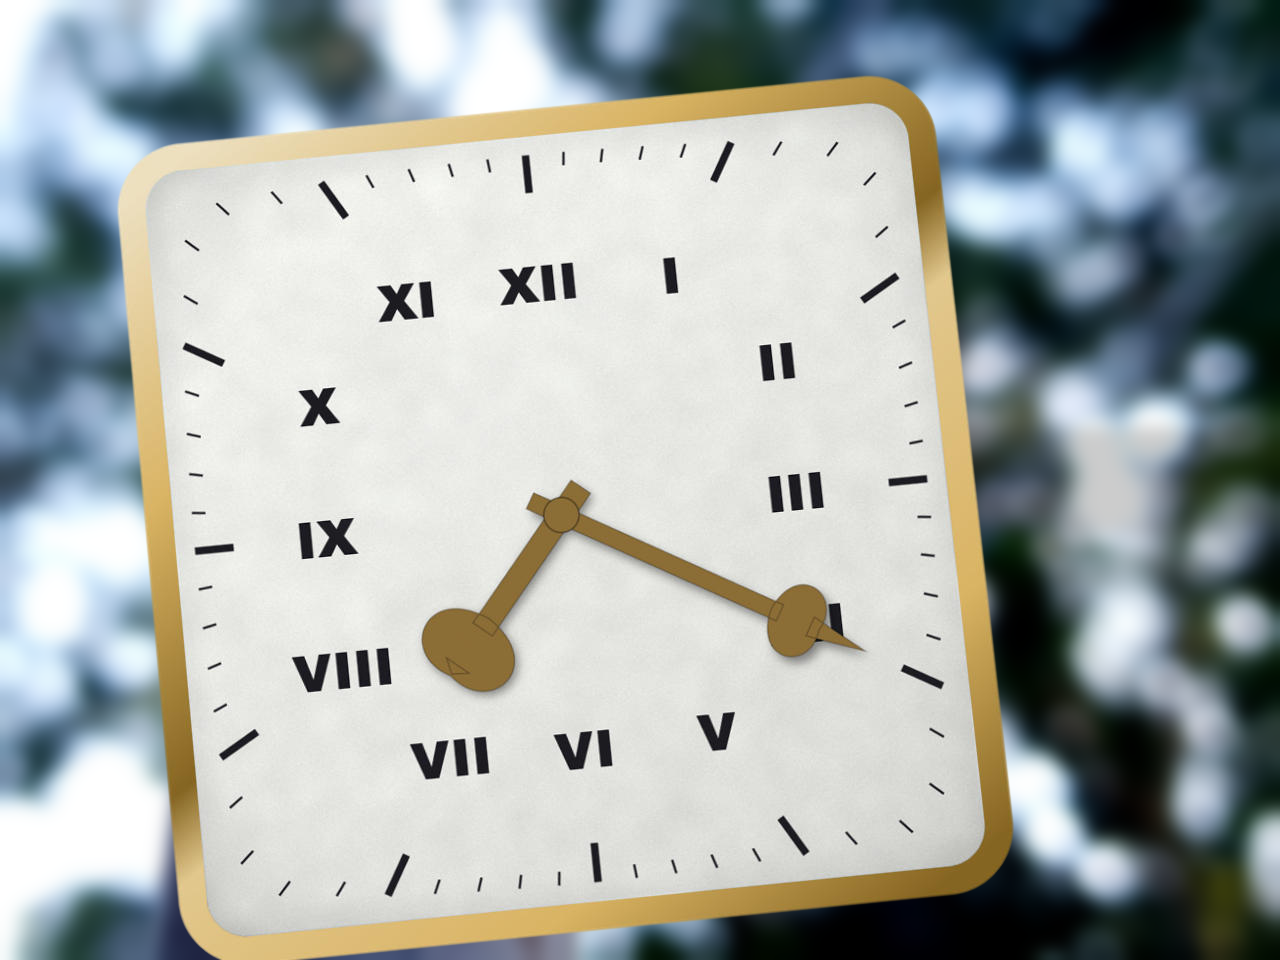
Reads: **7:20**
